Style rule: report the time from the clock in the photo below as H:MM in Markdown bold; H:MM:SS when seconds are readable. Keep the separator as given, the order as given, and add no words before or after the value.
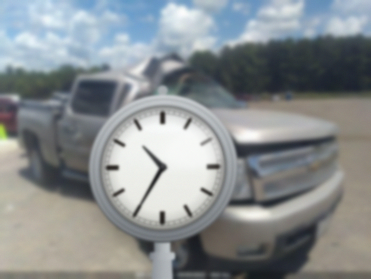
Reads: **10:35**
